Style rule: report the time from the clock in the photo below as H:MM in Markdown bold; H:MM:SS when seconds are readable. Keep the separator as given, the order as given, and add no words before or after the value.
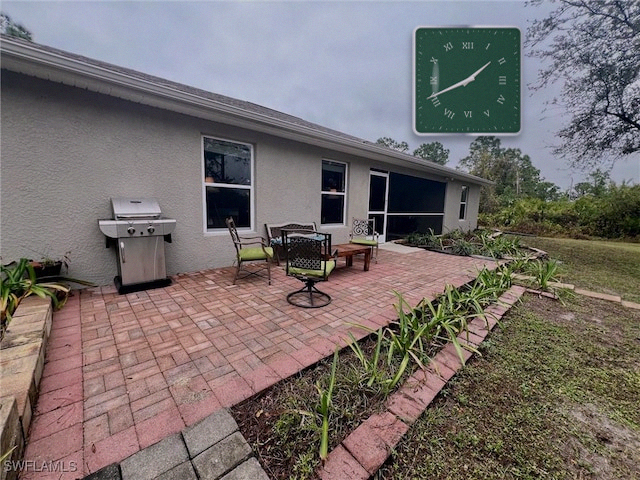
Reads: **1:41**
